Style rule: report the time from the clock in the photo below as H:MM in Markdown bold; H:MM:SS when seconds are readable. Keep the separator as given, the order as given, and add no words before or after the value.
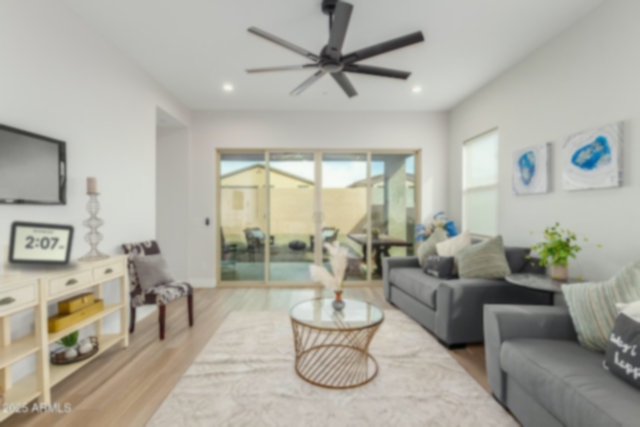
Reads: **2:07**
